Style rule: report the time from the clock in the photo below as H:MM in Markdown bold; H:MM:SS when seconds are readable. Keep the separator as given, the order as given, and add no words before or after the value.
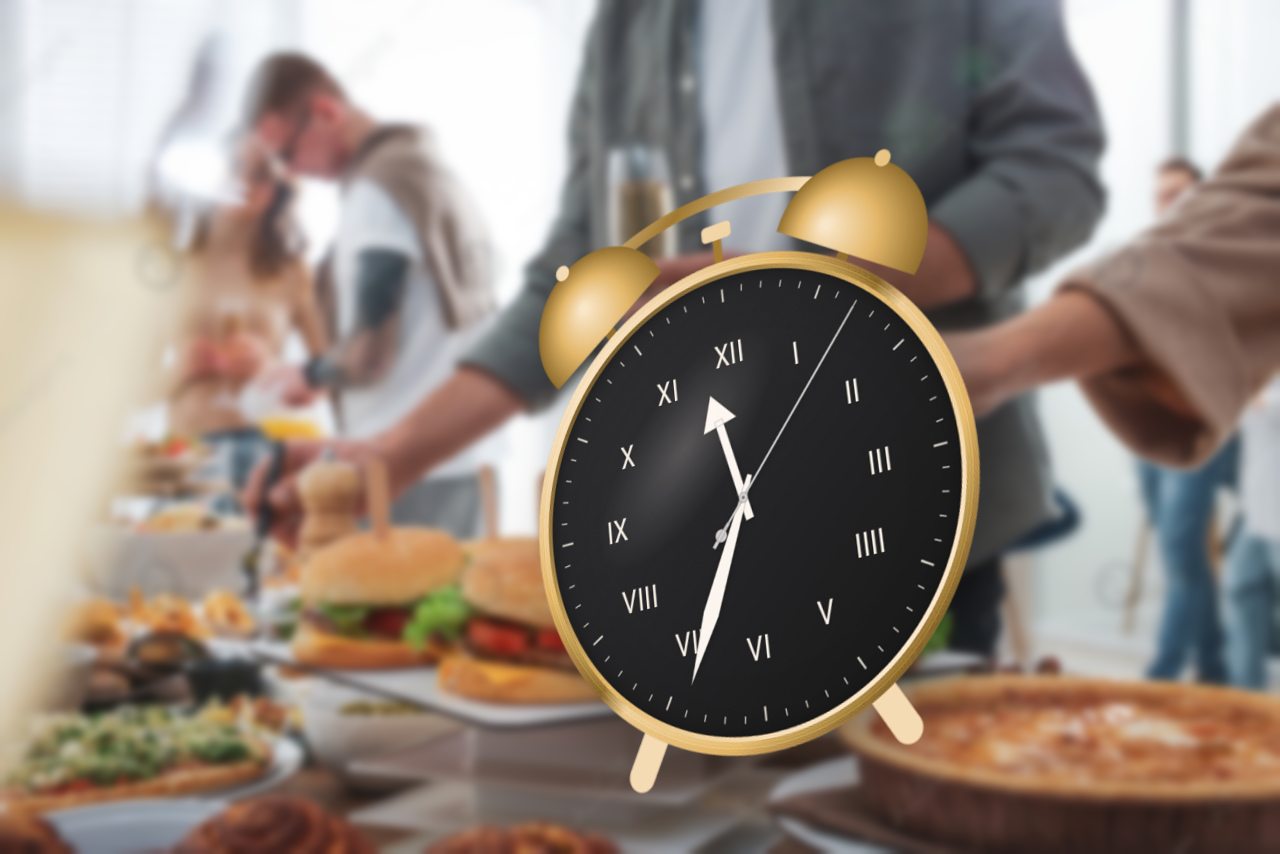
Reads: **11:34:07**
